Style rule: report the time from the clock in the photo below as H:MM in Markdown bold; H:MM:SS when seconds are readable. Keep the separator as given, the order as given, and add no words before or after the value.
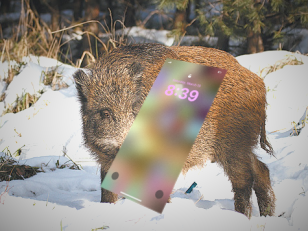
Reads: **8:39**
